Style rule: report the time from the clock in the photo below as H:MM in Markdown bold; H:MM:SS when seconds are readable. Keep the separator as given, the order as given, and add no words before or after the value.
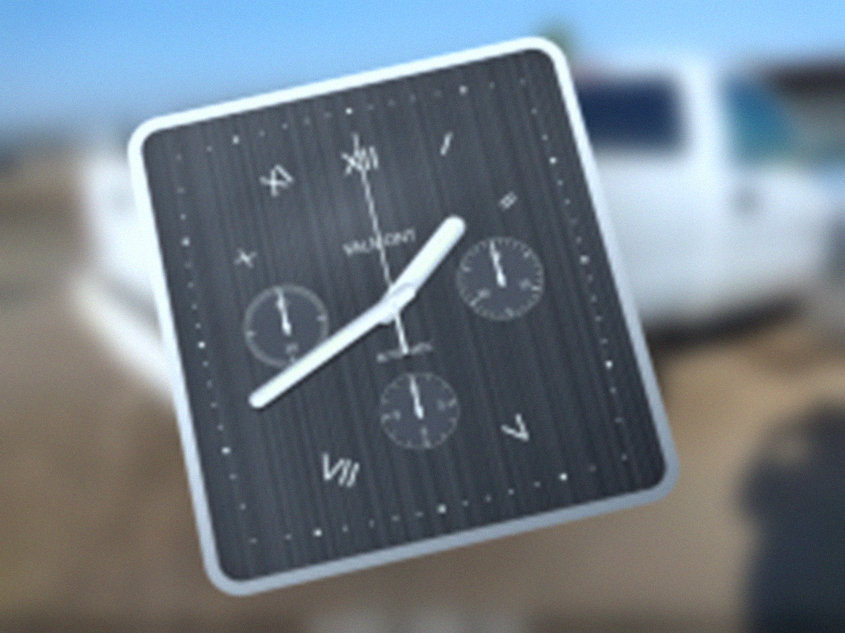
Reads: **1:41**
